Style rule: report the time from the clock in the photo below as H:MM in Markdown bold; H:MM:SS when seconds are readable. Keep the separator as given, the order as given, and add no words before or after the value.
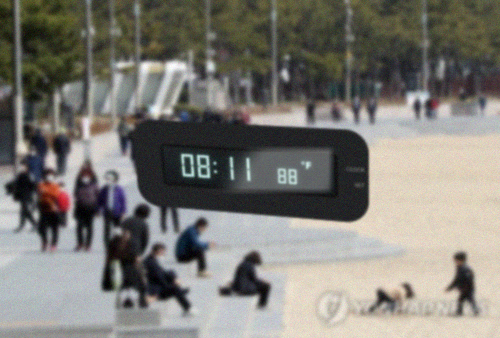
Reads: **8:11**
